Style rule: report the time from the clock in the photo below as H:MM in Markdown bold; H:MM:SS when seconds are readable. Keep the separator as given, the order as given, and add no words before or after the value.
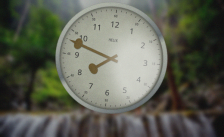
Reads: **7:48**
